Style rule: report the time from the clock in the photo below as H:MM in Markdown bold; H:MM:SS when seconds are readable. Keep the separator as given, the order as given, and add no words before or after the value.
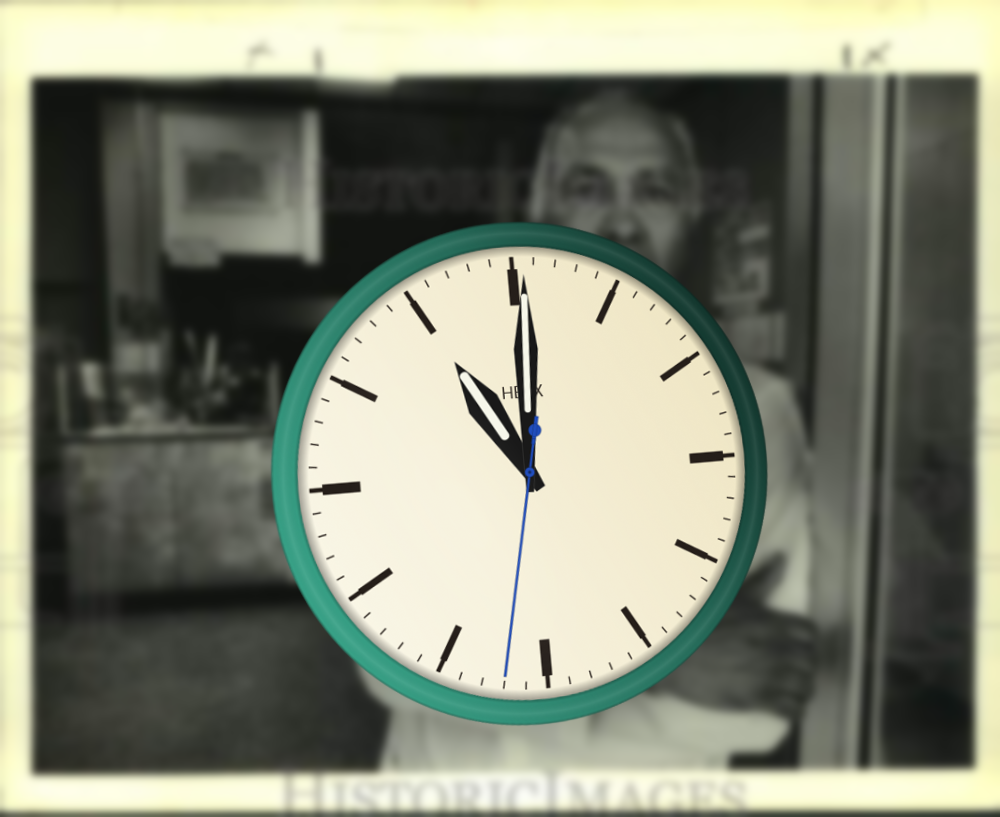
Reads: **11:00:32**
